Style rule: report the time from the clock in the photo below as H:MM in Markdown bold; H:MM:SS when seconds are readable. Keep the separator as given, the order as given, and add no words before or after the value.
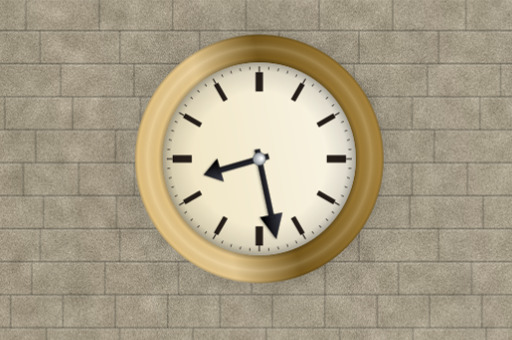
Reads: **8:28**
